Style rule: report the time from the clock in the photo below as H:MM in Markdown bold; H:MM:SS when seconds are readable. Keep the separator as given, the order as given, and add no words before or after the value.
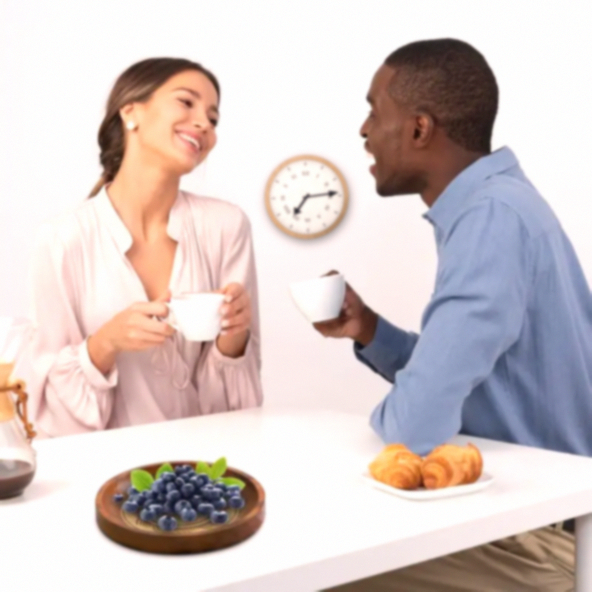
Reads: **7:14**
